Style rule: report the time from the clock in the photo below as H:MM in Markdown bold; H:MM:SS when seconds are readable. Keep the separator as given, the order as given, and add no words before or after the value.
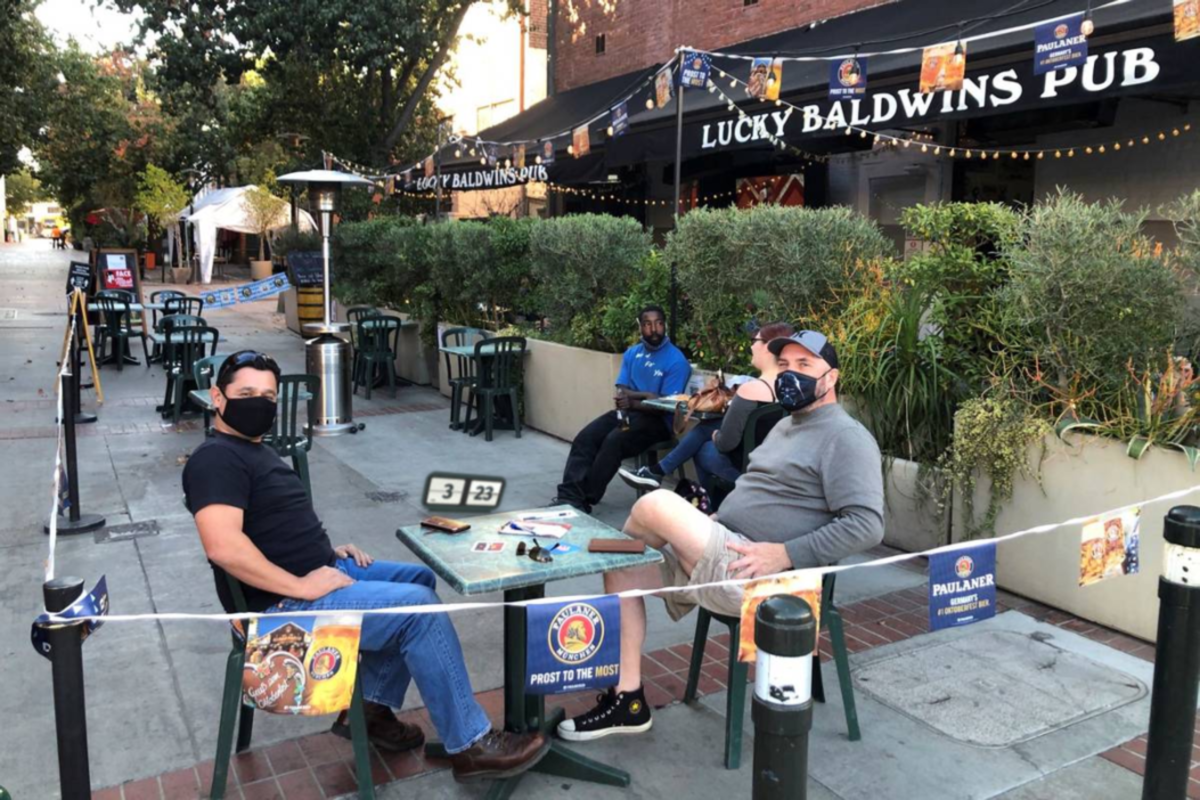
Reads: **3:23**
